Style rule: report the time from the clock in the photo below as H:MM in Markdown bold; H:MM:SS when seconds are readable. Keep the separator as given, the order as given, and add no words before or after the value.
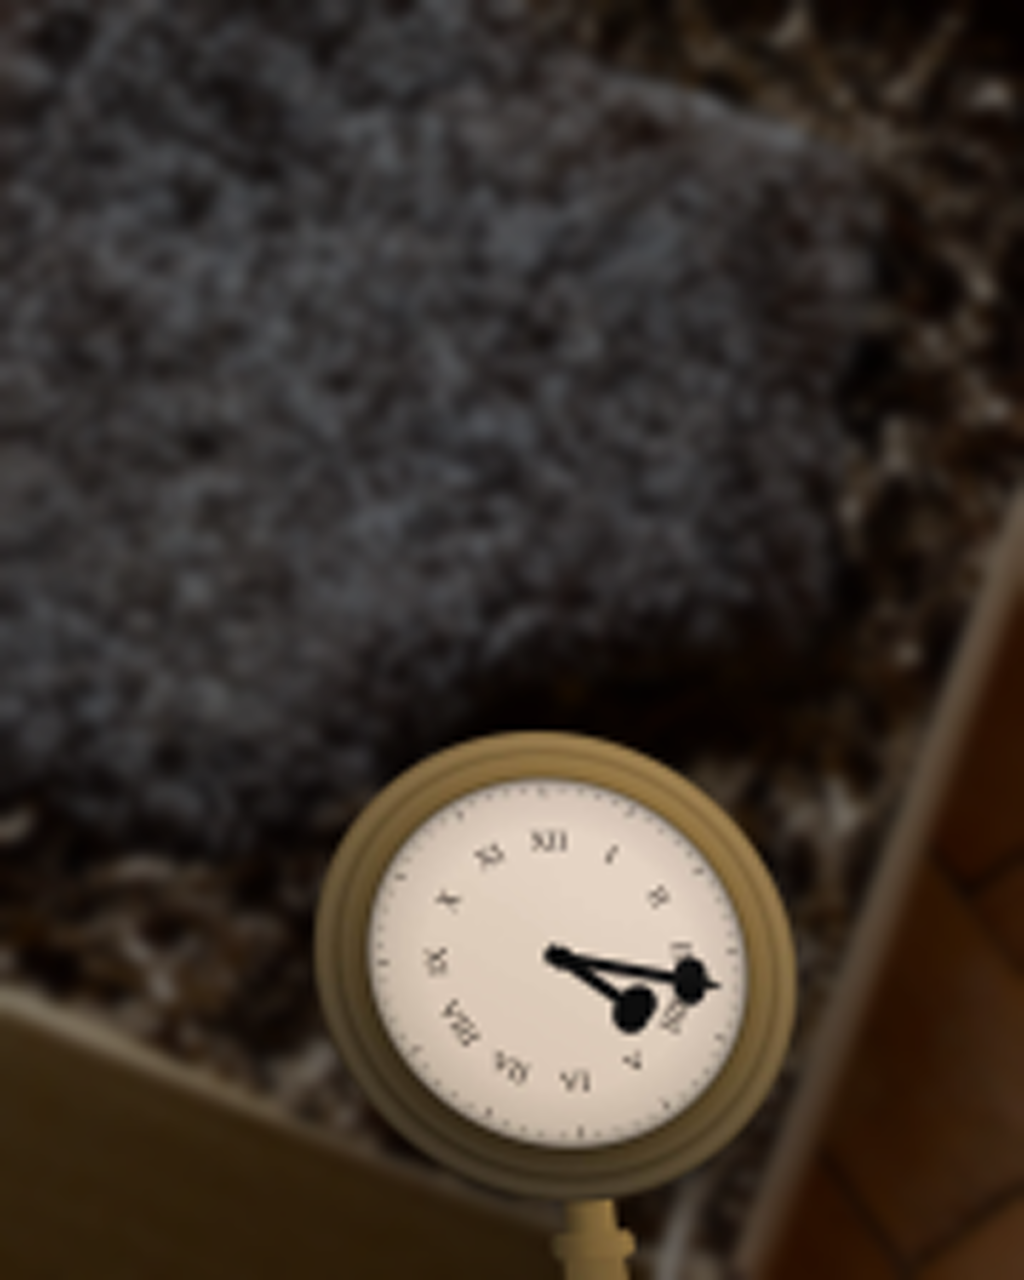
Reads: **4:17**
